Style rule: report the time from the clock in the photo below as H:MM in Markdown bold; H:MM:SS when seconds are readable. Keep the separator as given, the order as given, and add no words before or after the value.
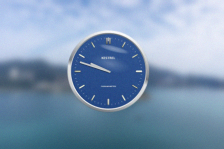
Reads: **9:48**
